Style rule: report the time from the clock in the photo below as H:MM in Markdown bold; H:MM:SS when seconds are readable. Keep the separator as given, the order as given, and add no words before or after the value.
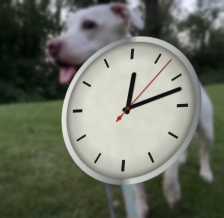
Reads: **12:12:07**
